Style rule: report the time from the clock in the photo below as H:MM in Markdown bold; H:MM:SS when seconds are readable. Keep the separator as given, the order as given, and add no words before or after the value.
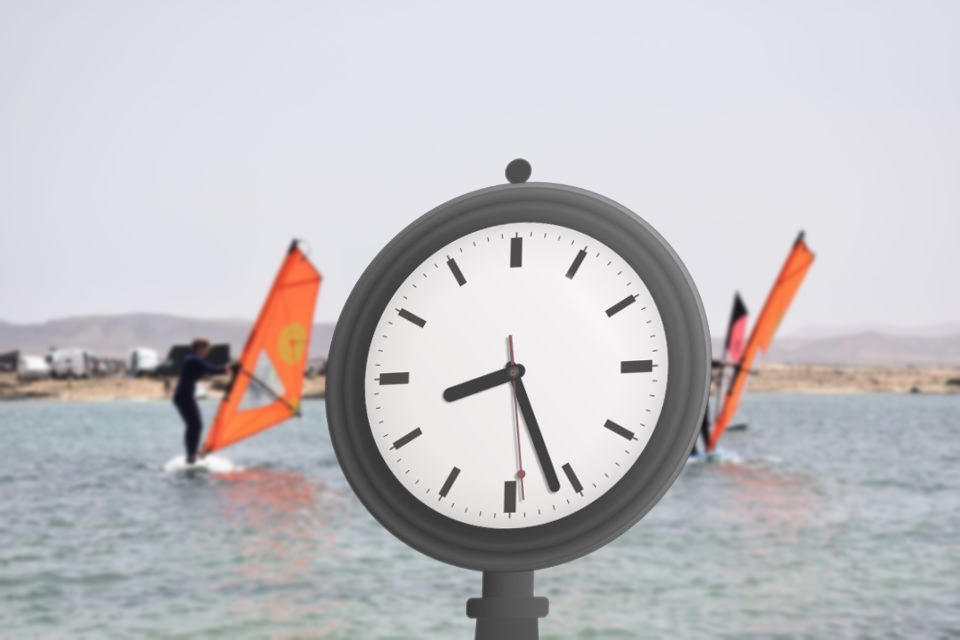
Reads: **8:26:29**
